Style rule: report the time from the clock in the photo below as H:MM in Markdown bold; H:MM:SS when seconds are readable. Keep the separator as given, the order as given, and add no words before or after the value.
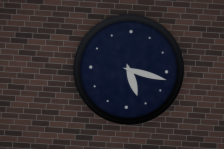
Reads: **5:17**
